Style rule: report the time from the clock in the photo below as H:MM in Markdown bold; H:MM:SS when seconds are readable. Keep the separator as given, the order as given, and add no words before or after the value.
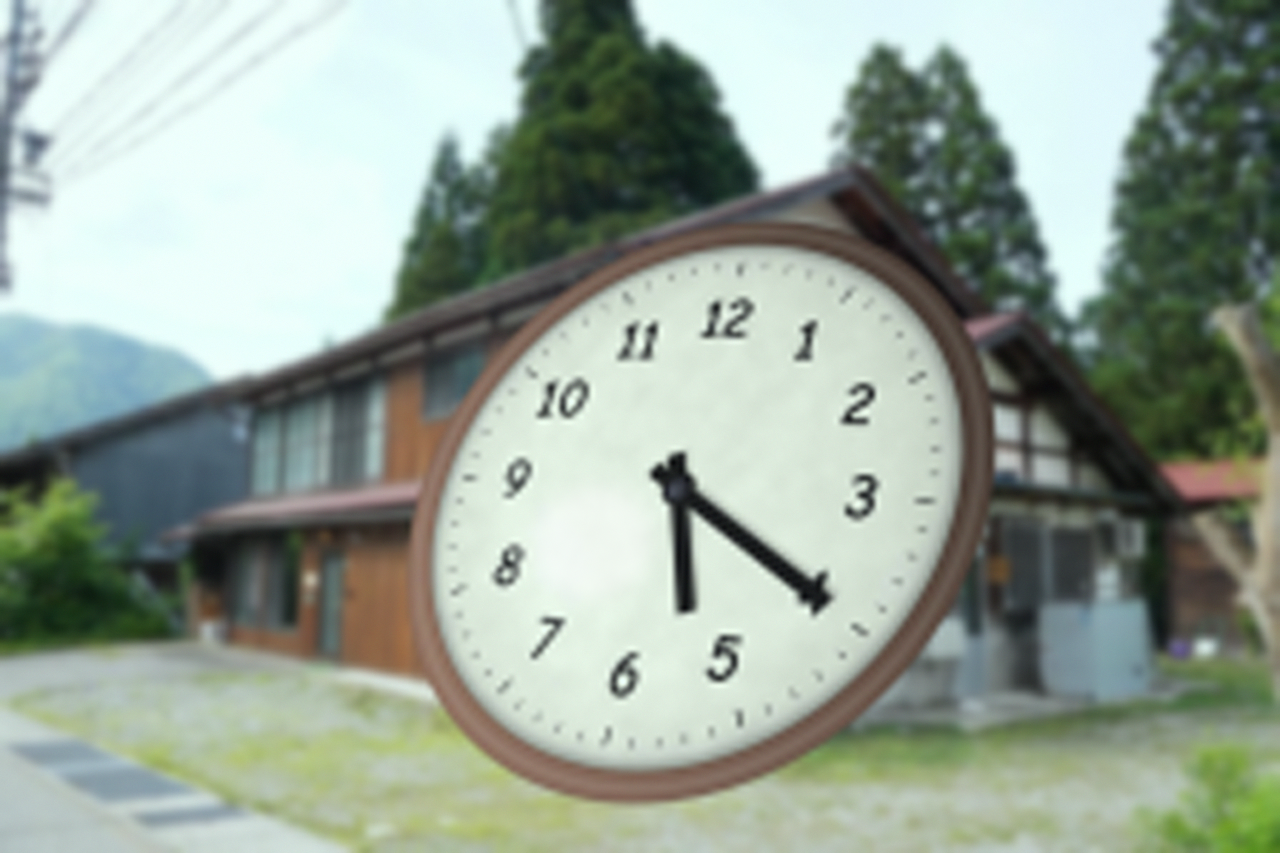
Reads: **5:20**
